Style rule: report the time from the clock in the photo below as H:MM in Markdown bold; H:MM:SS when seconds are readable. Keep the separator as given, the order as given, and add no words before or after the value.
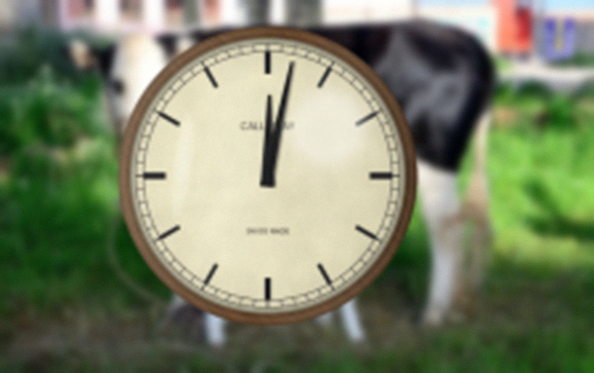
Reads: **12:02**
